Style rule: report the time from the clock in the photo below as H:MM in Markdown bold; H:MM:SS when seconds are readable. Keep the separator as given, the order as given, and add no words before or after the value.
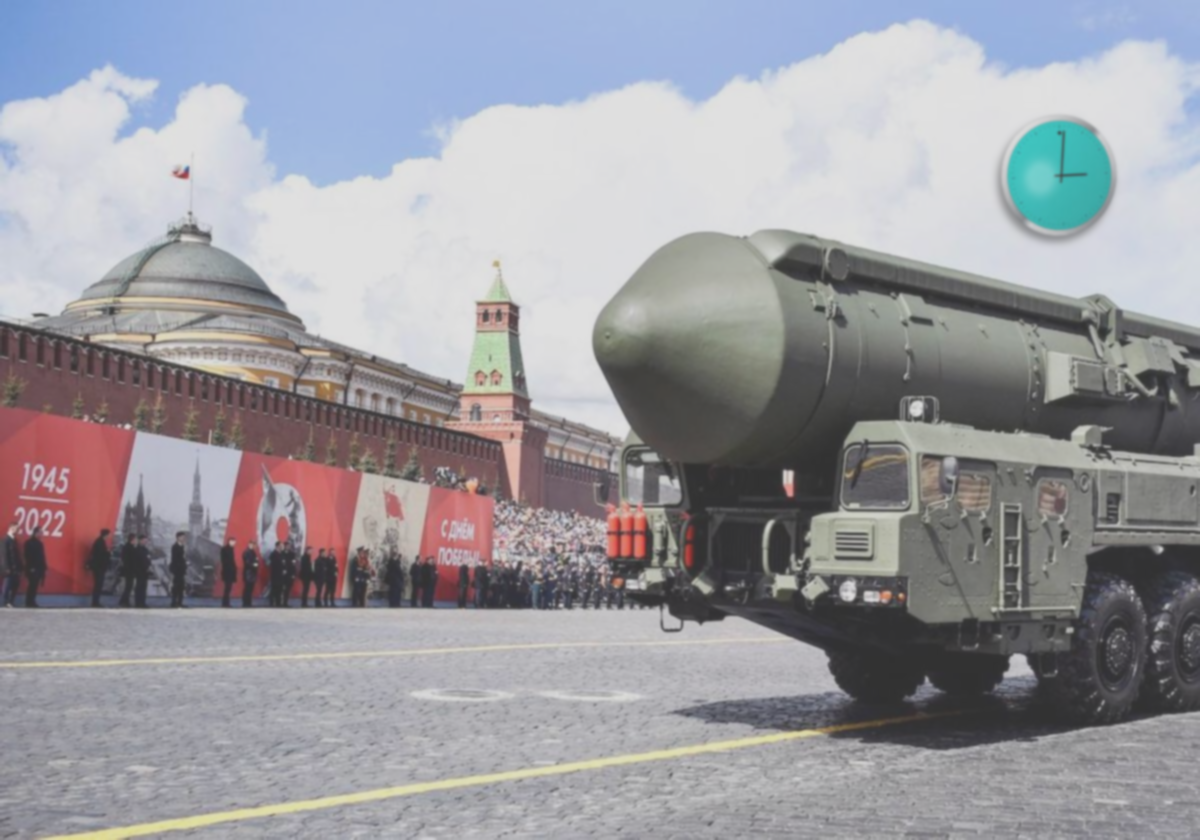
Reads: **3:01**
